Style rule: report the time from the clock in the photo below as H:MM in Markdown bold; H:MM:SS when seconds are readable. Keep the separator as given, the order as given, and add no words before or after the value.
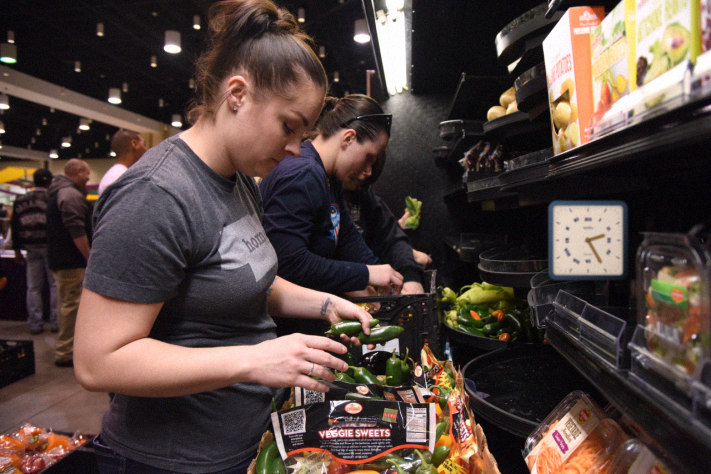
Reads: **2:25**
